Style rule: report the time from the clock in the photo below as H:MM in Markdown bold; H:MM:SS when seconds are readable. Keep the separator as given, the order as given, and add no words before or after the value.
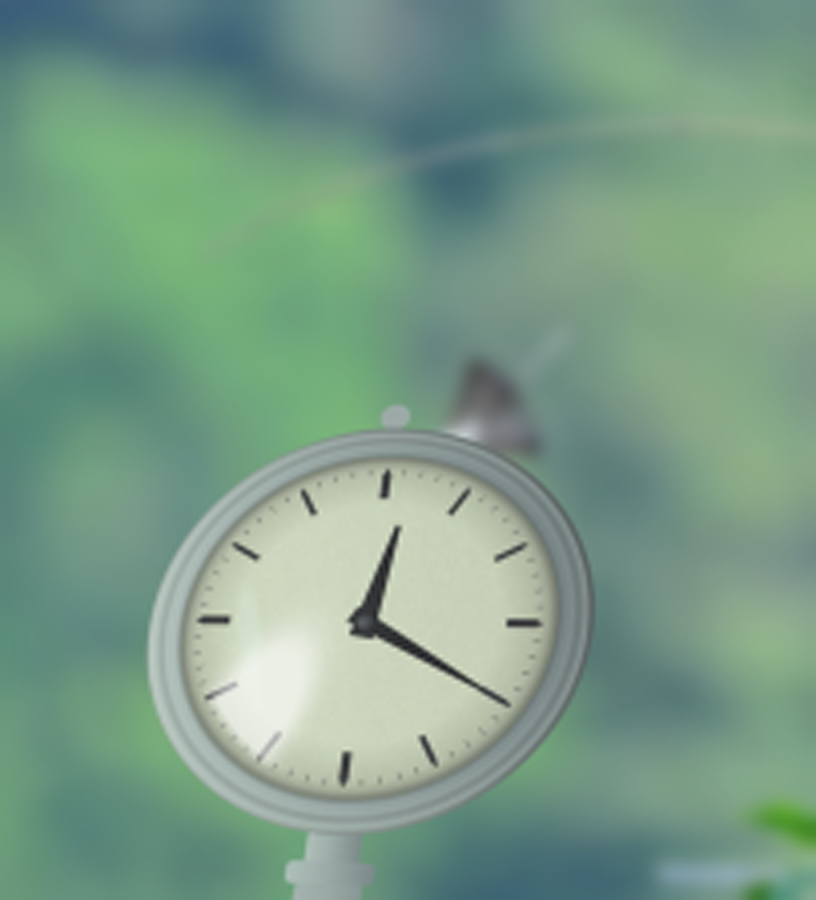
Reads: **12:20**
